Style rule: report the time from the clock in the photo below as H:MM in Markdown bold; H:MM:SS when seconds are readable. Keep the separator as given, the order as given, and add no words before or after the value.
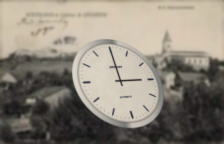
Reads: **3:00**
